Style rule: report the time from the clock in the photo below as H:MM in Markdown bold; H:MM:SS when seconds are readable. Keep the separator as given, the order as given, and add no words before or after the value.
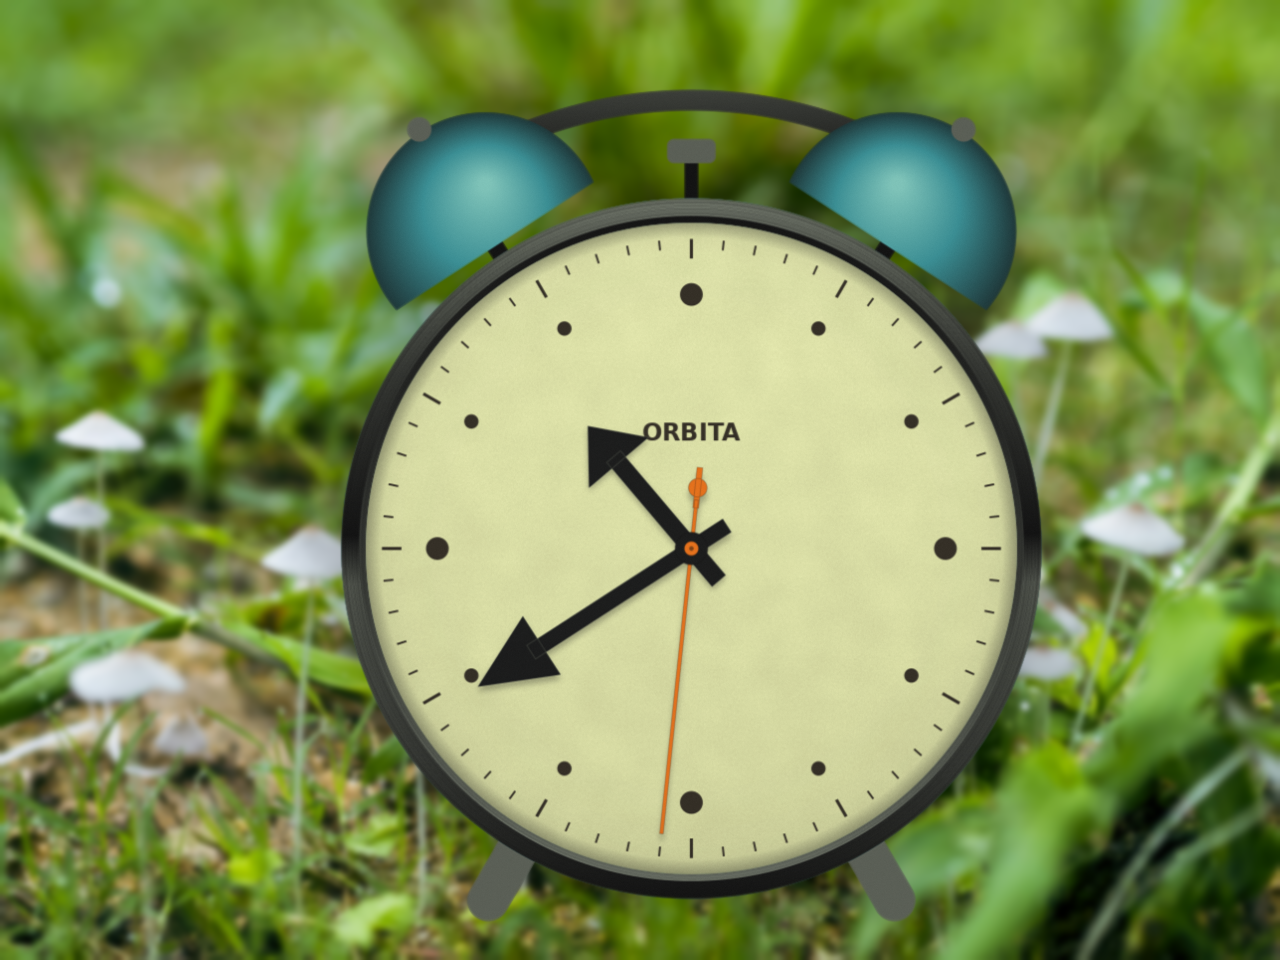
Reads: **10:39:31**
